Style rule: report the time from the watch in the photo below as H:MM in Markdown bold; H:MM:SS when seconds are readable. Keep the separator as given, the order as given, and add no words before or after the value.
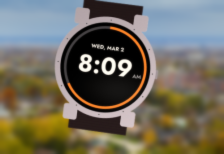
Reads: **8:09**
